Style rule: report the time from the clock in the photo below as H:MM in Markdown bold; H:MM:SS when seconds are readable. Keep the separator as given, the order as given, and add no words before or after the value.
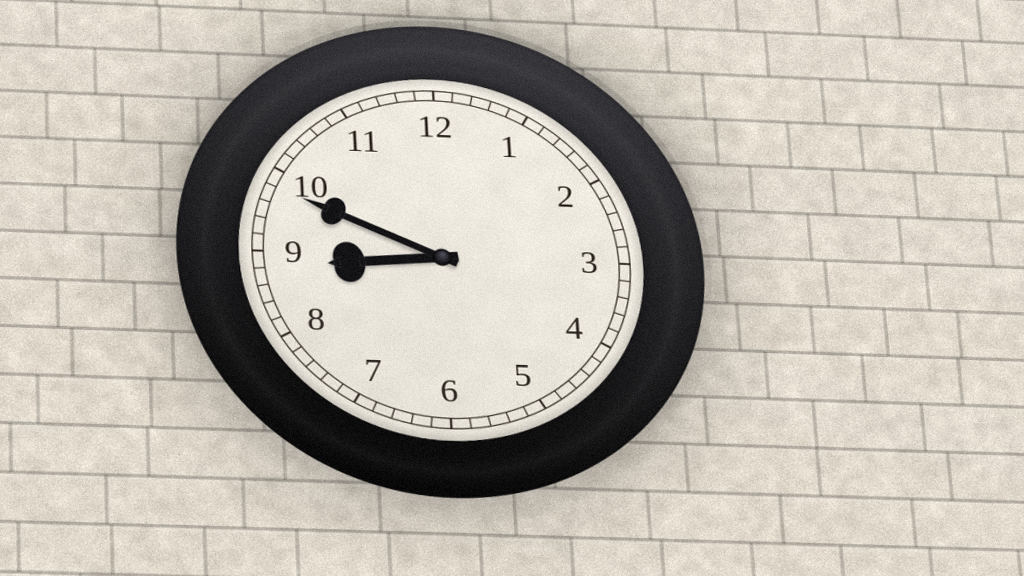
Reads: **8:49**
